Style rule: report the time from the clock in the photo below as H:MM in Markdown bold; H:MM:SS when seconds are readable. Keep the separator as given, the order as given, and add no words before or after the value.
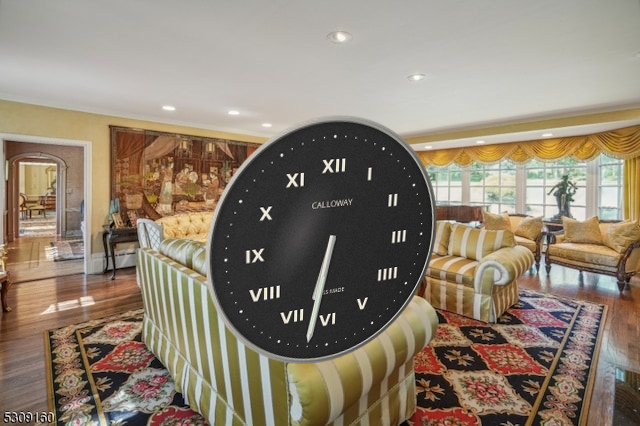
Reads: **6:32**
